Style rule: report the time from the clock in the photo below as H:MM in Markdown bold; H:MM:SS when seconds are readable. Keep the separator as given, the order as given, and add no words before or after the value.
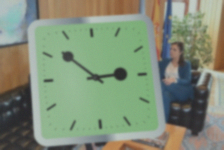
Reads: **2:52**
